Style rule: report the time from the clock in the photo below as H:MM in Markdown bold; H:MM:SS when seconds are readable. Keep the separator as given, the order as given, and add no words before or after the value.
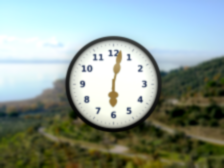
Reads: **6:02**
